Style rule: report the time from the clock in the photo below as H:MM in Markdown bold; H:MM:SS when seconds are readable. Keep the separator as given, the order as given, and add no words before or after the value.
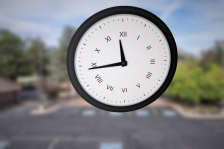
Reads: **11:44**
